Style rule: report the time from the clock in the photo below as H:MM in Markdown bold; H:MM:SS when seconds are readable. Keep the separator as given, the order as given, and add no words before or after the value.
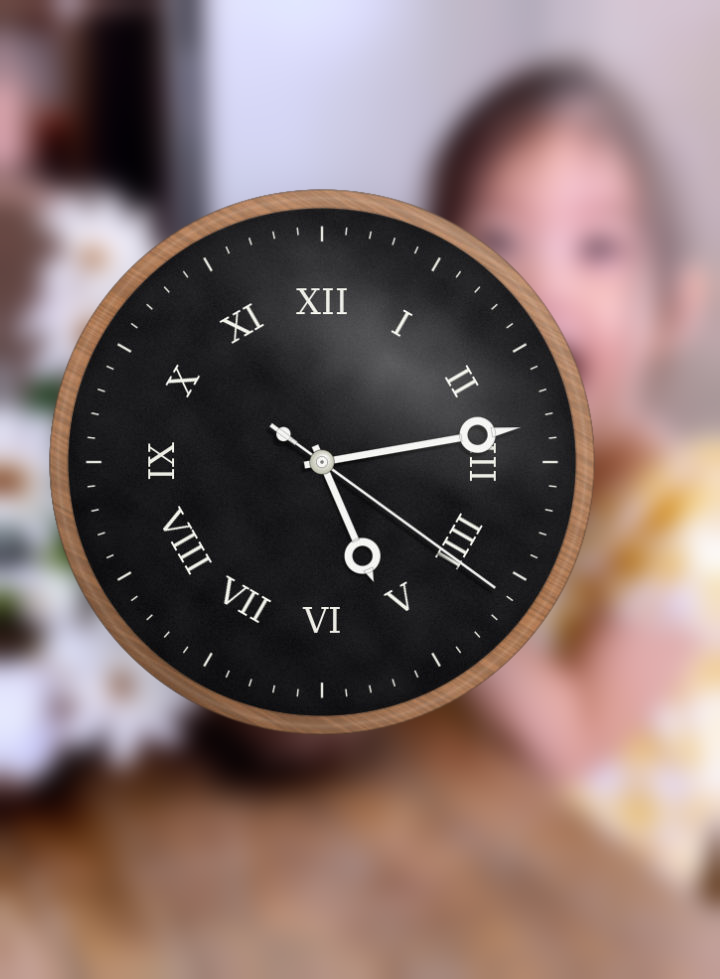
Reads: **5:13:21**
